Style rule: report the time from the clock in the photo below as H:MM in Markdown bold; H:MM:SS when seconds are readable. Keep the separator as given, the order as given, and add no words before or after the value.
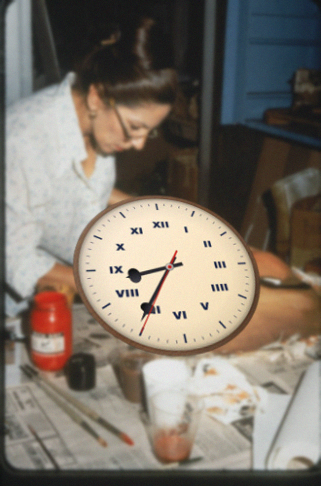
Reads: **8:35:35**
